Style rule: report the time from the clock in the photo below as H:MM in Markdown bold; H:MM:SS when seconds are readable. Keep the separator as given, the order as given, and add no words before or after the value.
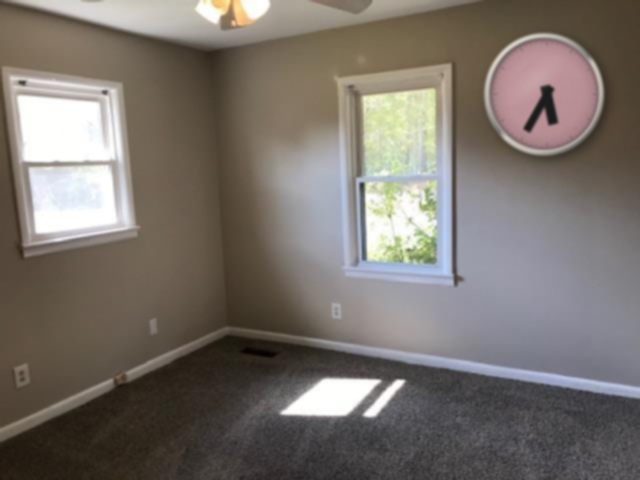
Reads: **5:35**
